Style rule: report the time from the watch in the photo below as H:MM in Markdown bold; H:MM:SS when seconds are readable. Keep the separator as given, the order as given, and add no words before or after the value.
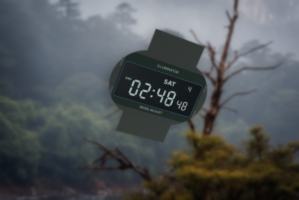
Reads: **2:48:48**
